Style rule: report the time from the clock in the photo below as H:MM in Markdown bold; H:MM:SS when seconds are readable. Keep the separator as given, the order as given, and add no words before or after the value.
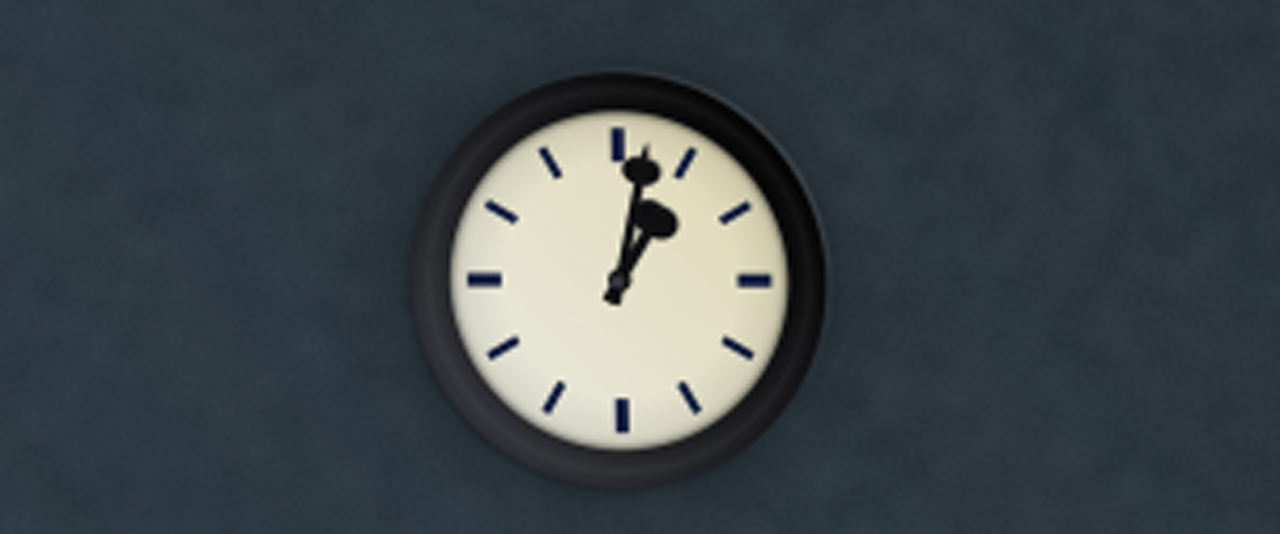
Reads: **1:02**
